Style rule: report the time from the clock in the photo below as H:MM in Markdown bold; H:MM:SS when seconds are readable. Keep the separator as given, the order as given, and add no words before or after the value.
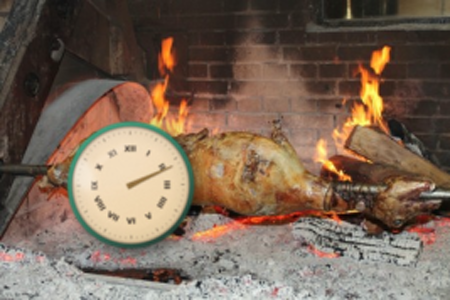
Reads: **2:11**
